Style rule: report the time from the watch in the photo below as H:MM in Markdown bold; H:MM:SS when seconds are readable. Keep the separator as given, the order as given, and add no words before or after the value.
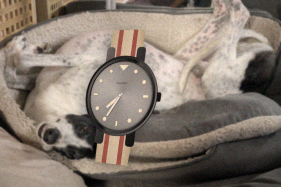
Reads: **7:35**
